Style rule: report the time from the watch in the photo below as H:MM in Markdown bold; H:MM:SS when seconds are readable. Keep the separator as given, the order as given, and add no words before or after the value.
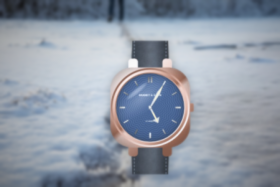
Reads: **5:05**
